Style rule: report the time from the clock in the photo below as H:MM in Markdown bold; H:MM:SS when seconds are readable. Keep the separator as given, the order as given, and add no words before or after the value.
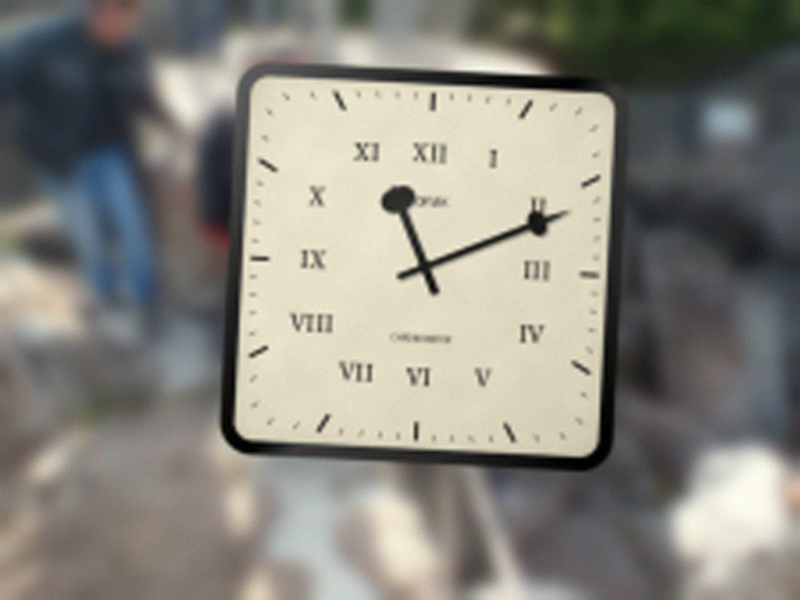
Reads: **11:11**
